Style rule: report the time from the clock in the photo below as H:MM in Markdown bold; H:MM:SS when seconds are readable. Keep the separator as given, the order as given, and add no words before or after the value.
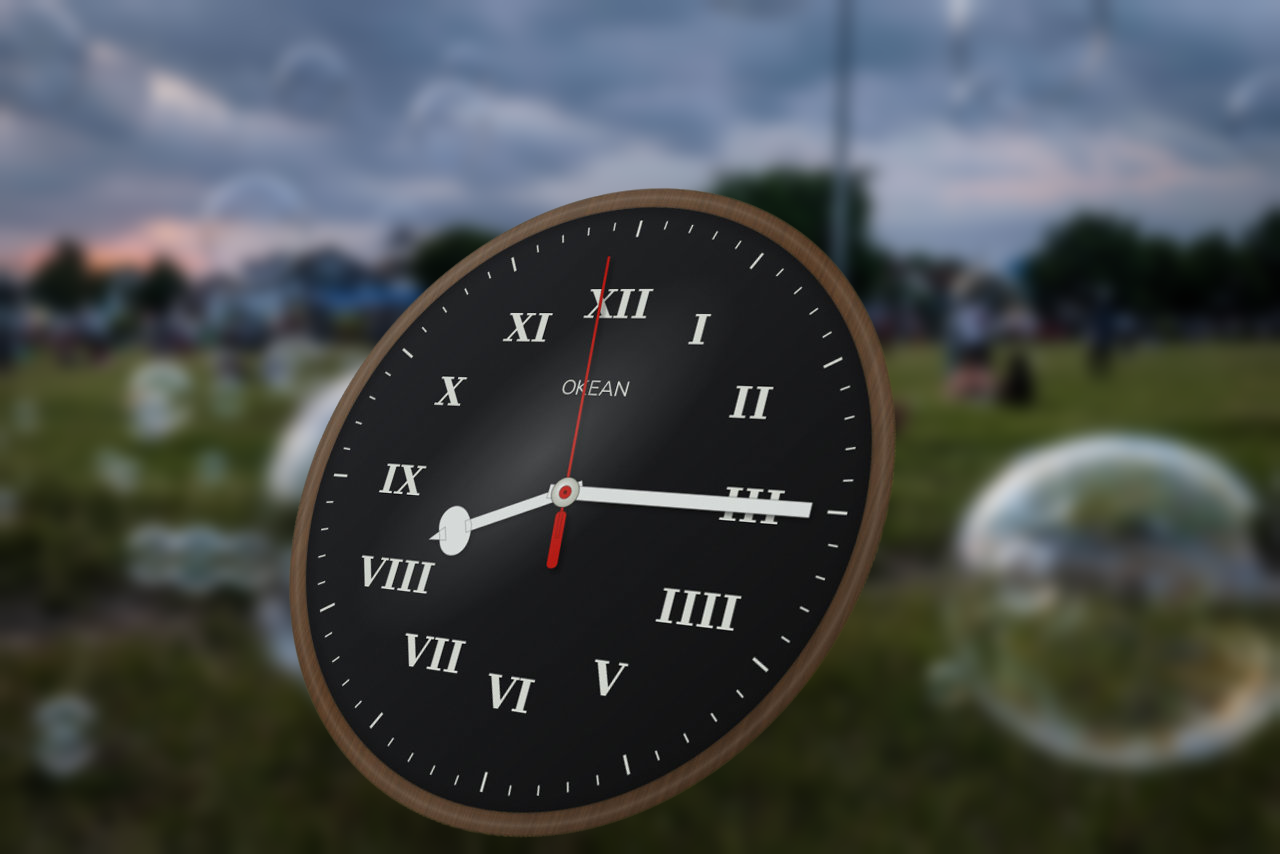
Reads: **8:14:59**
